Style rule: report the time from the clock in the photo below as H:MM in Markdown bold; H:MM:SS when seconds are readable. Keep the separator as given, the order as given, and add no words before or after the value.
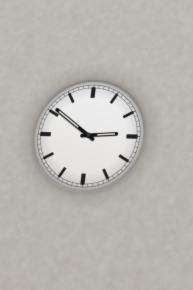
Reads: **2:51**
